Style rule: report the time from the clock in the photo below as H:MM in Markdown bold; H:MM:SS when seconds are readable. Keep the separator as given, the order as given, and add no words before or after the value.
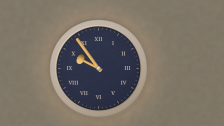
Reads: **9:54**
